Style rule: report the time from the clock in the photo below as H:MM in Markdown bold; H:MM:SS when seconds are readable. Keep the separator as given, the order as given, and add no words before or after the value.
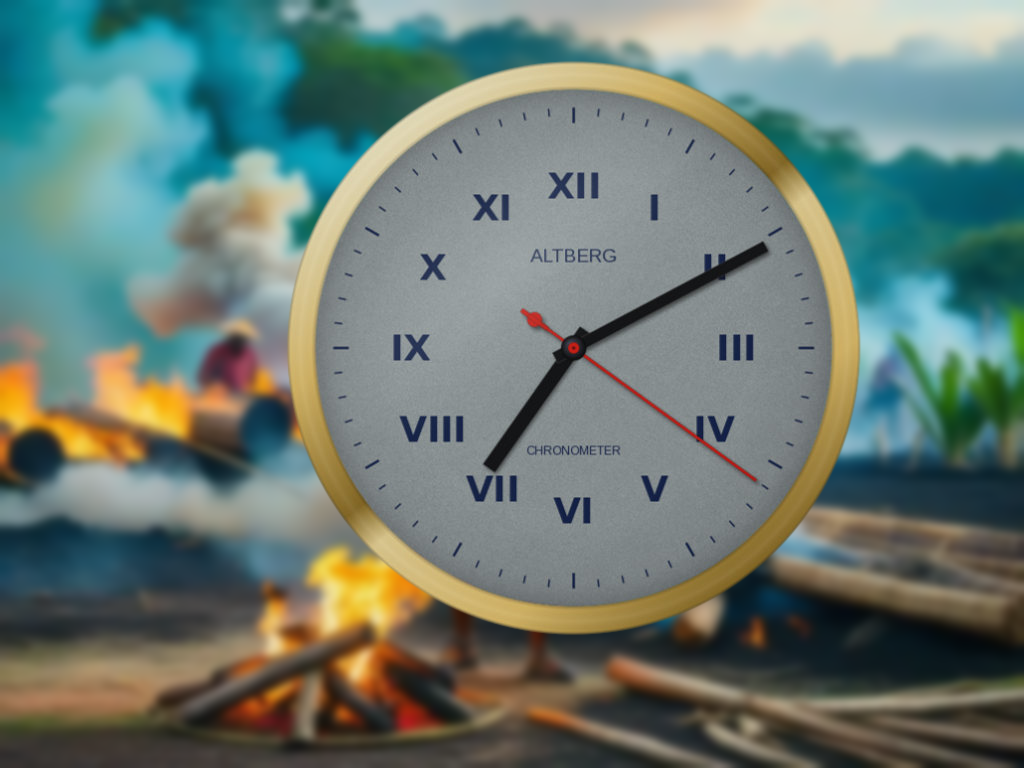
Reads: **7:10:21**
